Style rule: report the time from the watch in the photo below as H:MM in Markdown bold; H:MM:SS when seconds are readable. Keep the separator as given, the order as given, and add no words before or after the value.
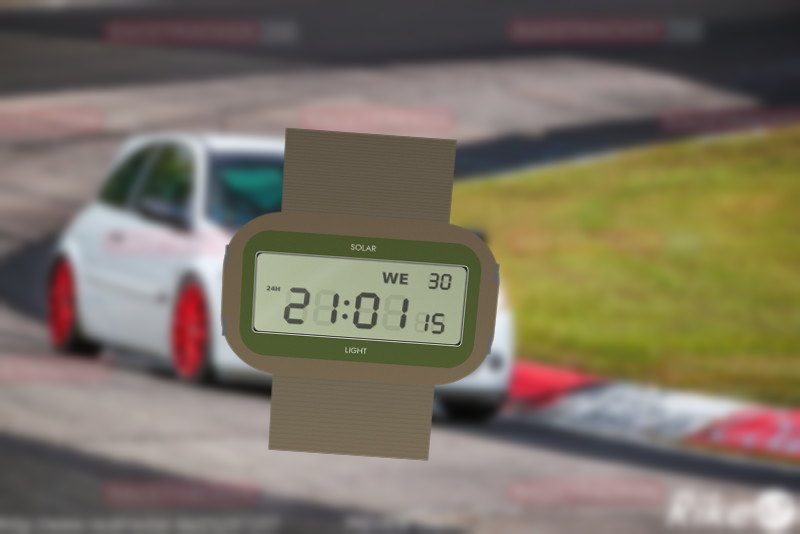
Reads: **21:01:15**
